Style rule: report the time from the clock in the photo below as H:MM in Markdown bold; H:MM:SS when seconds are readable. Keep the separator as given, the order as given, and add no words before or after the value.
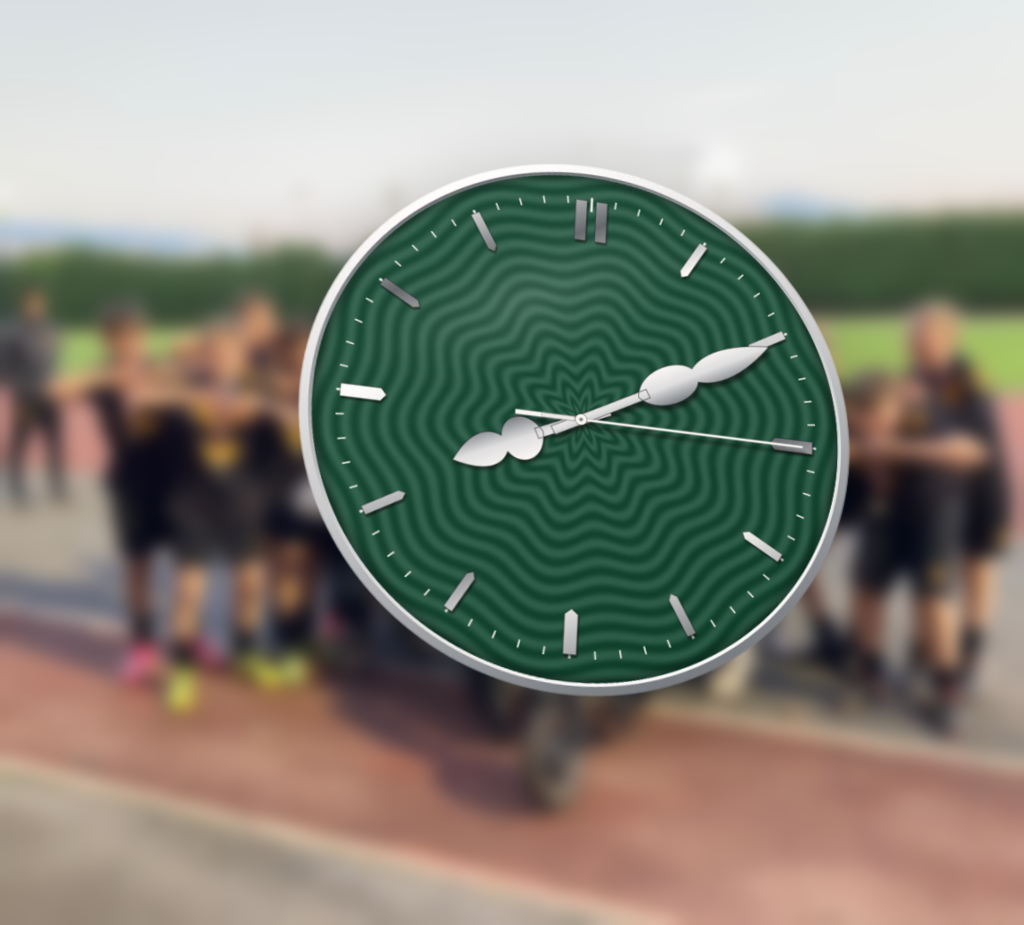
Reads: **8:10:15**
